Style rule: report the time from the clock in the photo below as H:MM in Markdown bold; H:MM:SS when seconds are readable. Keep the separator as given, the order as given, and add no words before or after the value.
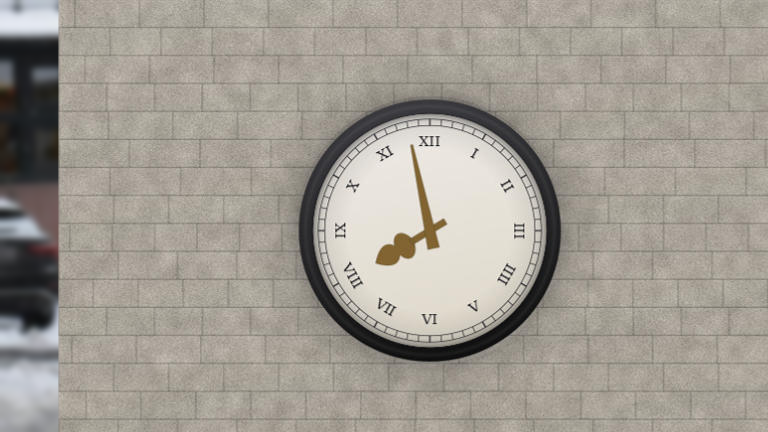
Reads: **7:58**
